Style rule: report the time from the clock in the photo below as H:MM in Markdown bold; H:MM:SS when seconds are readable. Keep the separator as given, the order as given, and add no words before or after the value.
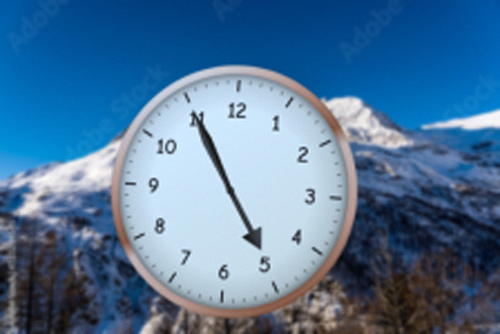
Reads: **4:55**
